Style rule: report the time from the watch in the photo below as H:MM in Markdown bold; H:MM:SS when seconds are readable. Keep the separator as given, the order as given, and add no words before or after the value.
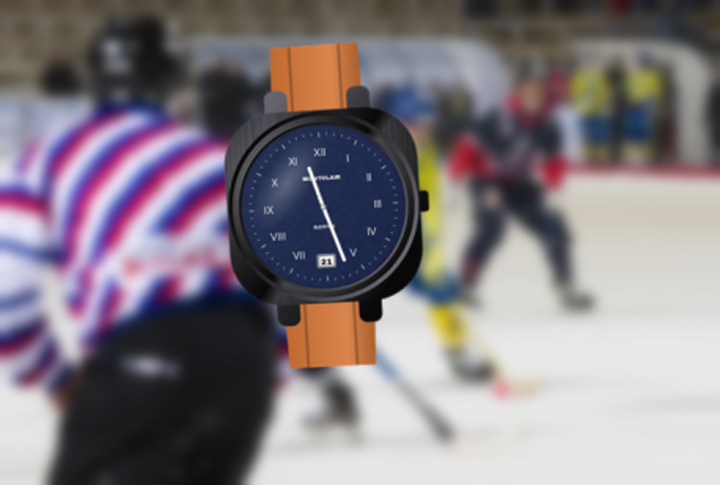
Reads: **11:27**
